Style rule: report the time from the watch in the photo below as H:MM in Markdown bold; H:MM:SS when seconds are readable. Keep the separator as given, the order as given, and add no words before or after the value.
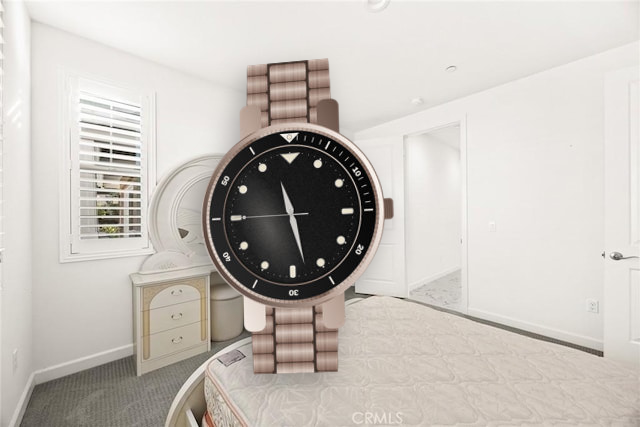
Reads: **11:27:45**
